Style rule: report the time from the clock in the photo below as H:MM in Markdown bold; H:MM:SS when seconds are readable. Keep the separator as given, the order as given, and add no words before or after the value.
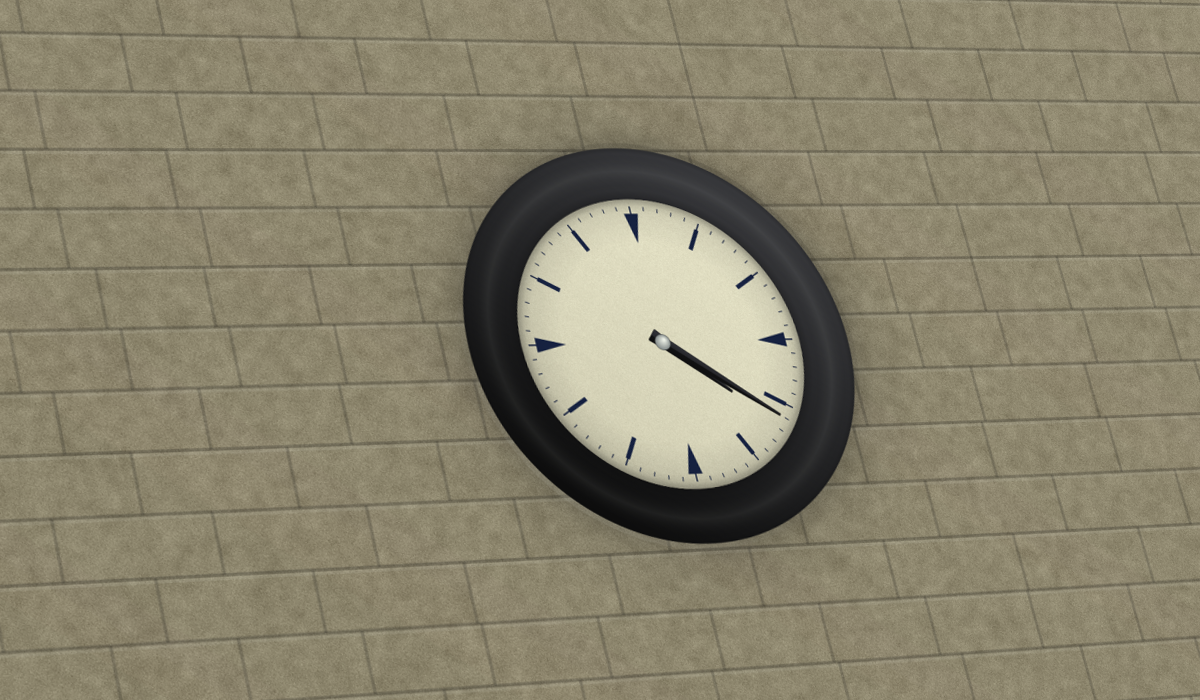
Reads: **4:21**
